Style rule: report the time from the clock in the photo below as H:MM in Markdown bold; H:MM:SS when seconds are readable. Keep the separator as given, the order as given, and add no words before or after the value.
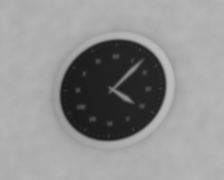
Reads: **4:07**
